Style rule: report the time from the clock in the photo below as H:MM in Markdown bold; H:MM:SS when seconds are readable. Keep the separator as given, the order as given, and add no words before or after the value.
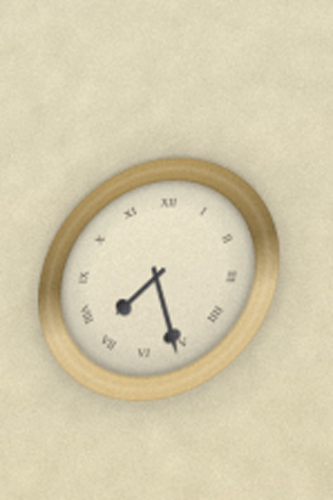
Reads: **7:26**
